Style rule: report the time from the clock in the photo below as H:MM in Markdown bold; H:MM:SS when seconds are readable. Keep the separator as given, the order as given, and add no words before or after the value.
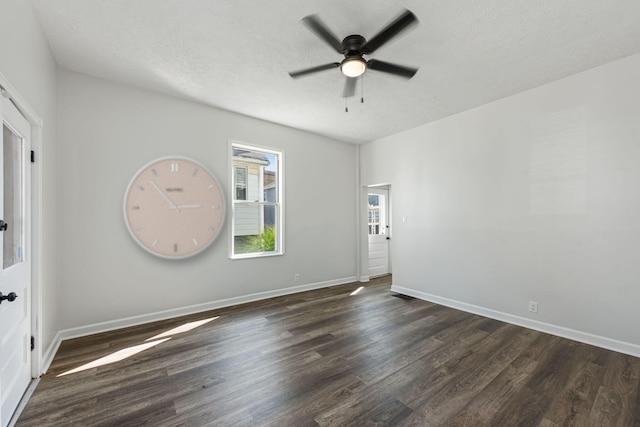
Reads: **2:53**
